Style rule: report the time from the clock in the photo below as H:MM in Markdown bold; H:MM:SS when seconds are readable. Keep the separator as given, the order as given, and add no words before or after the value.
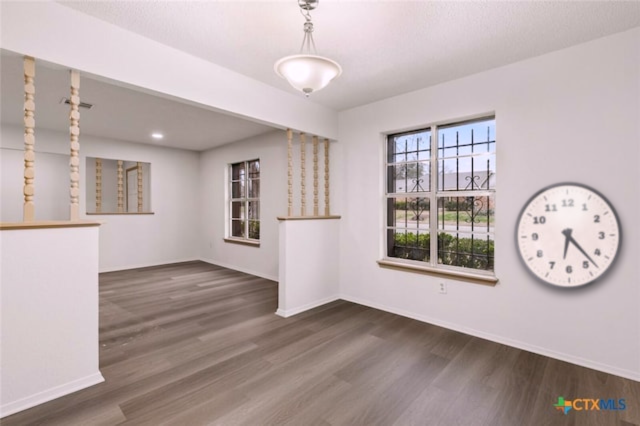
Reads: **6:23**
